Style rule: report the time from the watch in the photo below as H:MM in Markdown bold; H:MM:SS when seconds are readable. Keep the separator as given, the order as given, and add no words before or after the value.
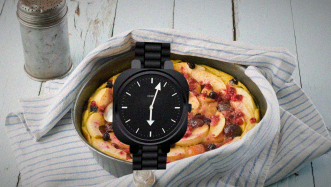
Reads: **6:03**
